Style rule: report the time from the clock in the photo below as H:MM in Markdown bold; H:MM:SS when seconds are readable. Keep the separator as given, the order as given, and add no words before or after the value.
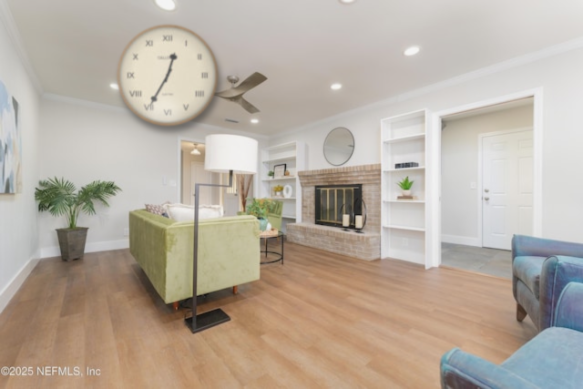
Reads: **12:35**
